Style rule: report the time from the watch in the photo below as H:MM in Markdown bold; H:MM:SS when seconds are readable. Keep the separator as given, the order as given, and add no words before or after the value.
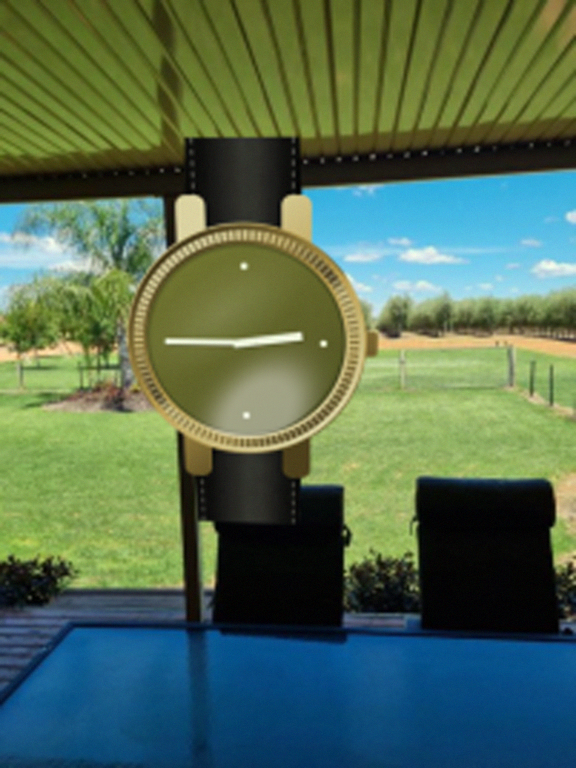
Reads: **2:45**
